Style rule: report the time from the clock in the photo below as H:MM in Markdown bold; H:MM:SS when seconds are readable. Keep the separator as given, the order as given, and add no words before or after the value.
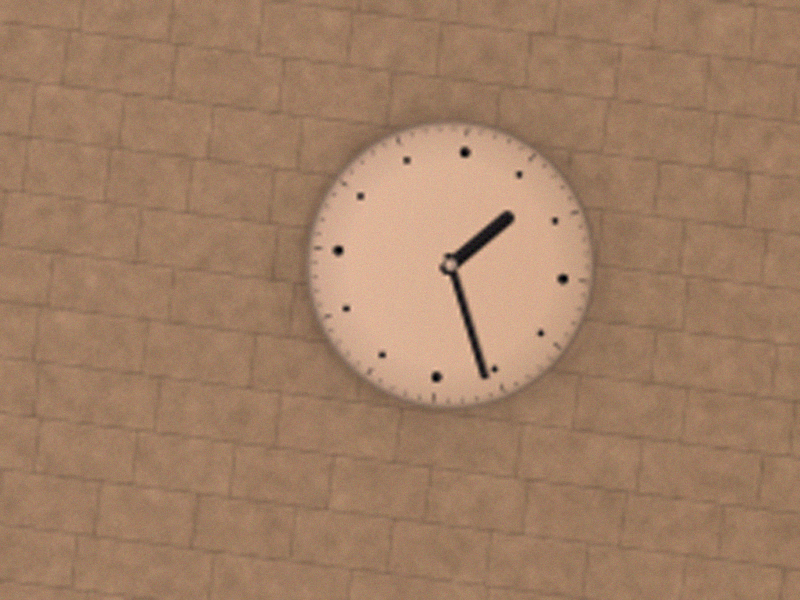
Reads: **1:26**
